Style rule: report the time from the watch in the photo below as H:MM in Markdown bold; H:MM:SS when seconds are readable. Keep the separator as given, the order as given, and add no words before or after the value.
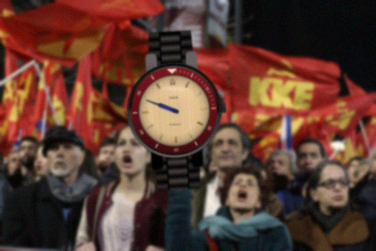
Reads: **9:49**
